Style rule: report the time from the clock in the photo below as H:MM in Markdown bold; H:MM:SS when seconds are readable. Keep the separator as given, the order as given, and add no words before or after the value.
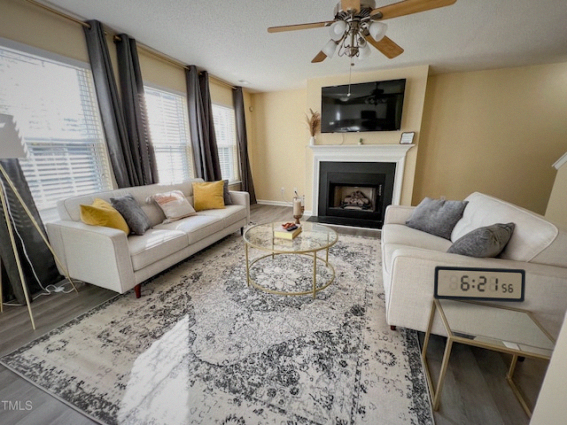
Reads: **6:21:56**
